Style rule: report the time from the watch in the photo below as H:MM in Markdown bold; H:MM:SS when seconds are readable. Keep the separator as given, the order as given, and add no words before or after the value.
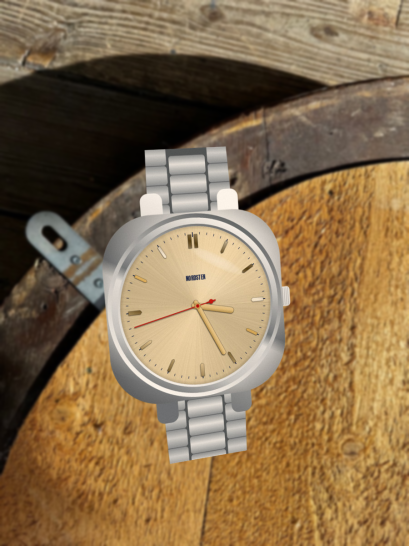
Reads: **3:25:43**
